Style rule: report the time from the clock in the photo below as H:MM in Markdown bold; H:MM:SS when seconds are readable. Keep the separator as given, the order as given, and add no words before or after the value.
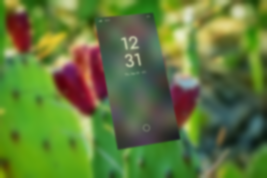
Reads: **12:31**
